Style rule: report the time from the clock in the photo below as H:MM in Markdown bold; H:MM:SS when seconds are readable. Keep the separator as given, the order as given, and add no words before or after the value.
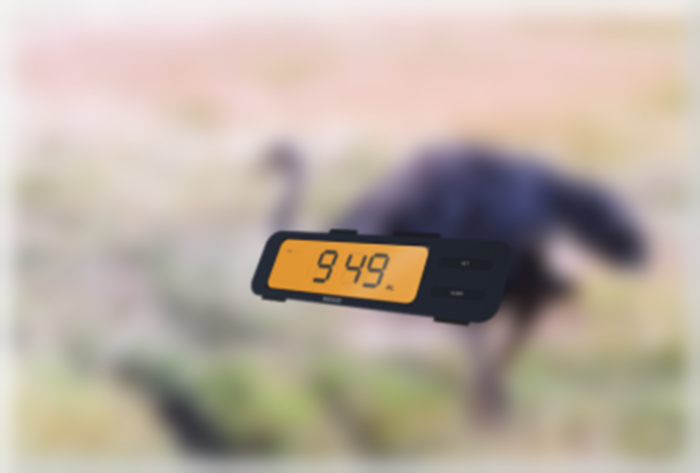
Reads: **9:49**
